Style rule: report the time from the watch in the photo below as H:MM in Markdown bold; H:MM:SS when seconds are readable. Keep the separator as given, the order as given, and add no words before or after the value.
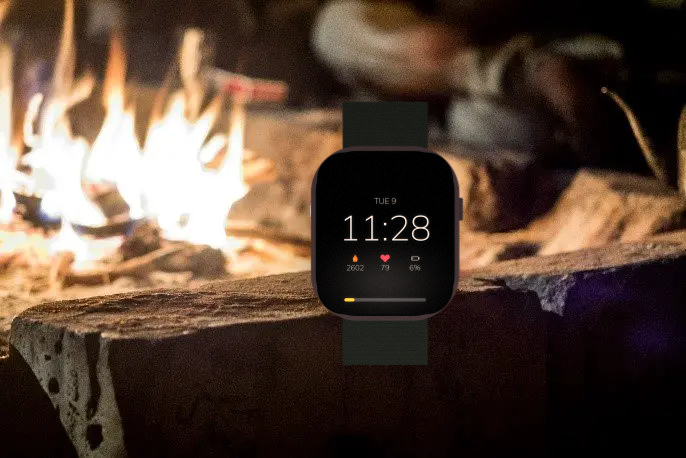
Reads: **11:28**
